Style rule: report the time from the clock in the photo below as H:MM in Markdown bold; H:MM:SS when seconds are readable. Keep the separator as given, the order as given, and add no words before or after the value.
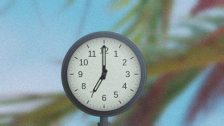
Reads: **7:00**
